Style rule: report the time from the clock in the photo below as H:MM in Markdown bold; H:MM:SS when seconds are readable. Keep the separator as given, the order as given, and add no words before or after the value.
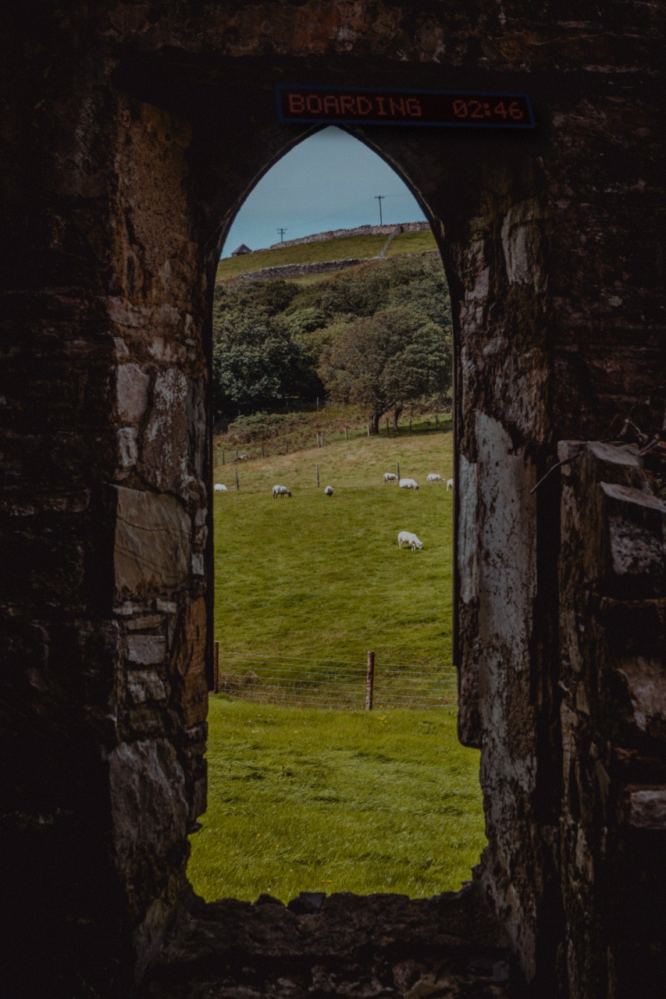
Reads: **2:46**
